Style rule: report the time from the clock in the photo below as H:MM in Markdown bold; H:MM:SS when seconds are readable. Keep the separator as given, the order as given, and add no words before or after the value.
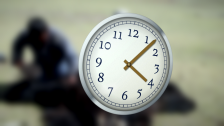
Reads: **4:07**
